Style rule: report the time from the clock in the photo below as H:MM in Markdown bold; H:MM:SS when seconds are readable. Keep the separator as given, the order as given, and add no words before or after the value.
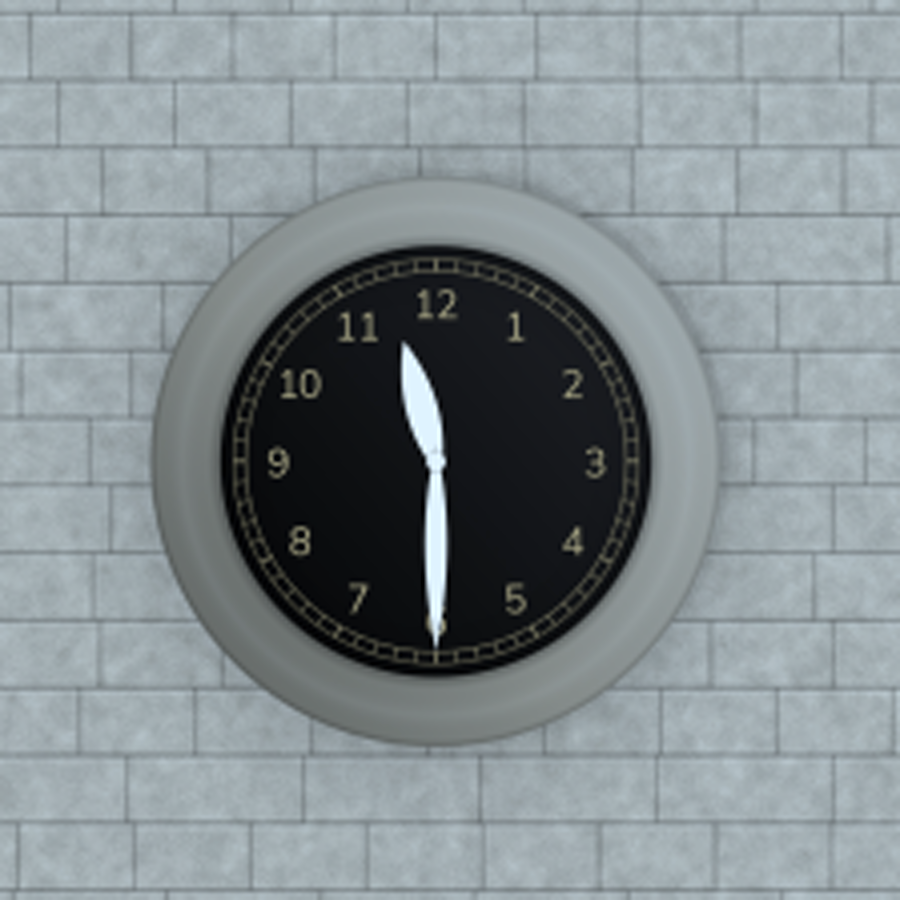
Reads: **11:30**
